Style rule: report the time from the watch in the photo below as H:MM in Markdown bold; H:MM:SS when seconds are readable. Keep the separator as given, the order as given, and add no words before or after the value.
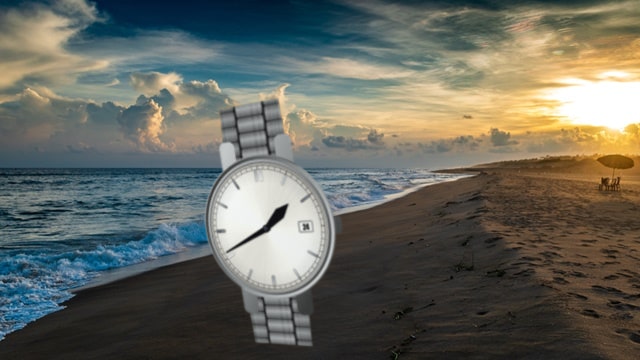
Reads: **1:41**
